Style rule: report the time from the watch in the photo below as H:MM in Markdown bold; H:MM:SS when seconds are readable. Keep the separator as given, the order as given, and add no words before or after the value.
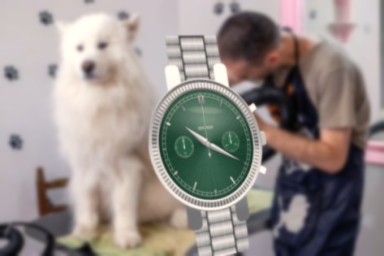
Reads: **10:20**
